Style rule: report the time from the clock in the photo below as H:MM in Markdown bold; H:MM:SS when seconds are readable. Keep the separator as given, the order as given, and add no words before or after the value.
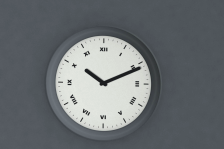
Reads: **10:11**
